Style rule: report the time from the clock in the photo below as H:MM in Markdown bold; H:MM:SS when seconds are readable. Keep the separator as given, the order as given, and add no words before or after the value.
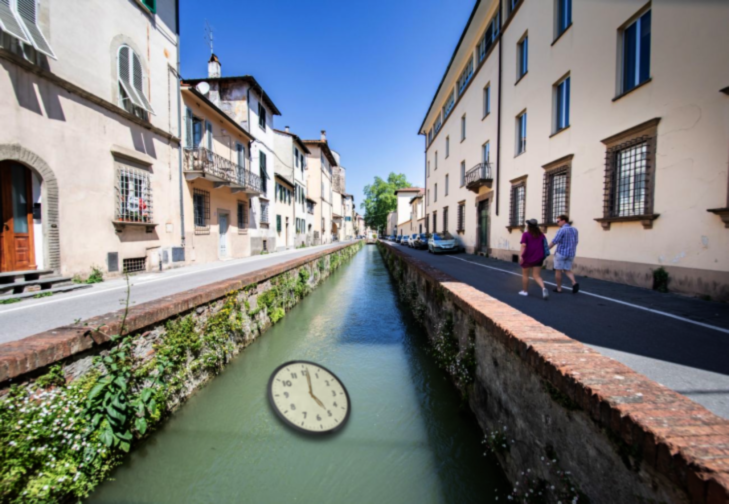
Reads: **5:01**
